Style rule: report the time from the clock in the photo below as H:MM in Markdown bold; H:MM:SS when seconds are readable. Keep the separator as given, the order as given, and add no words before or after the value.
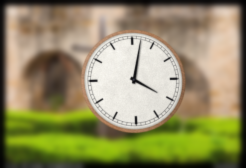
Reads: **4:02**
